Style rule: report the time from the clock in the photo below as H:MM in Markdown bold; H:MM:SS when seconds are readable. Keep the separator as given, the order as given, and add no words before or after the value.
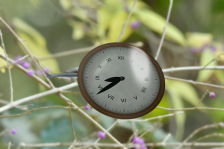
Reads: **8:39**
